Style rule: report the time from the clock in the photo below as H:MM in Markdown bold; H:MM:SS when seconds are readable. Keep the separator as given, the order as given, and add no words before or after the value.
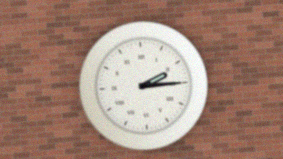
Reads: **2:15**
